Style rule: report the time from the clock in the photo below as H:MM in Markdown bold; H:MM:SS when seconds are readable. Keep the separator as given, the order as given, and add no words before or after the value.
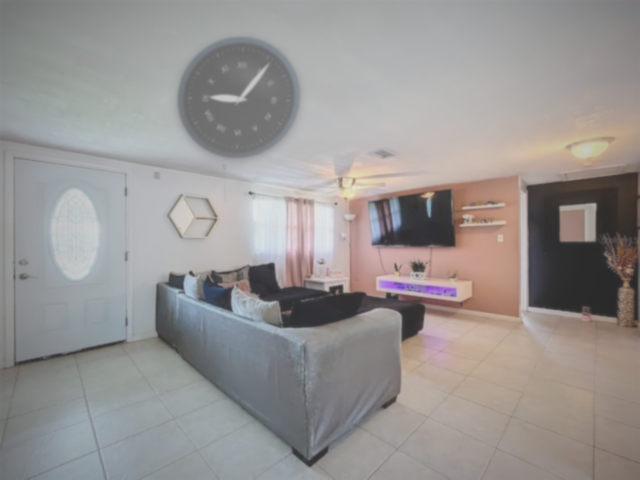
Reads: **9:06**
